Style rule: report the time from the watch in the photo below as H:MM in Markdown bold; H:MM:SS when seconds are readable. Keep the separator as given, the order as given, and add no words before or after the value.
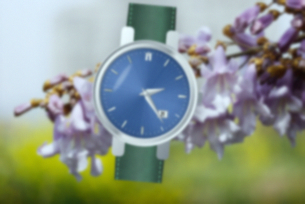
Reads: **2:24**
